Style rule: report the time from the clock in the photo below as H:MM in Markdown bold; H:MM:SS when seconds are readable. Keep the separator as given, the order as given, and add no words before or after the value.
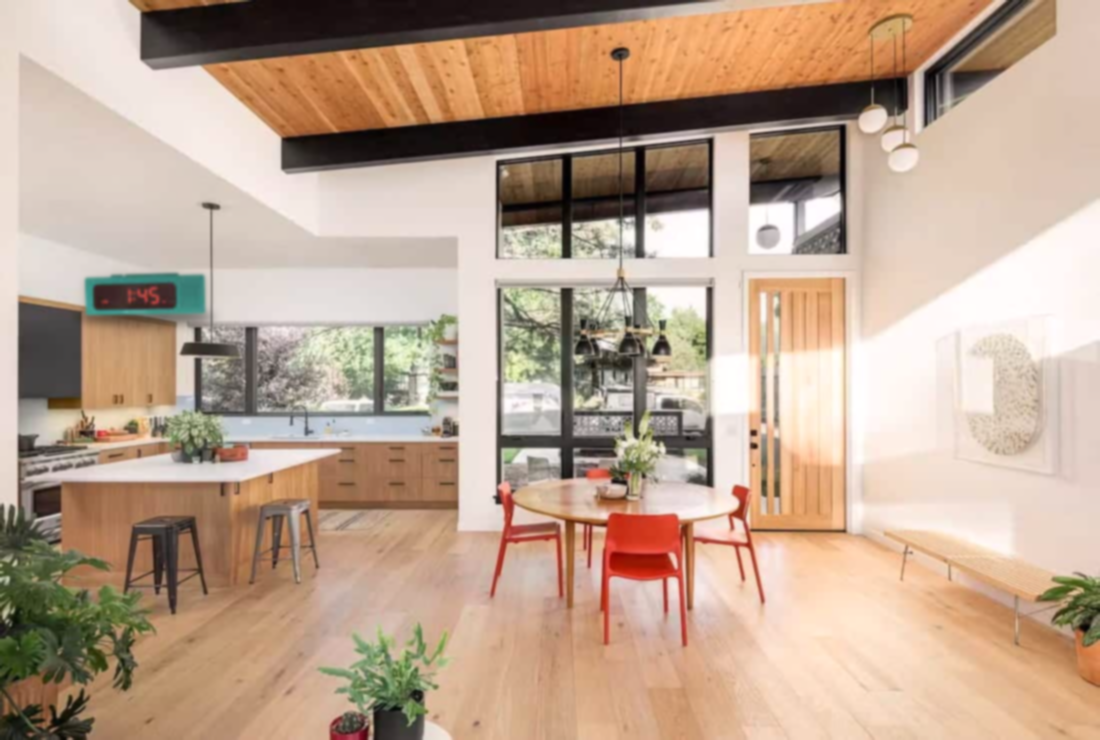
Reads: **1:45**
